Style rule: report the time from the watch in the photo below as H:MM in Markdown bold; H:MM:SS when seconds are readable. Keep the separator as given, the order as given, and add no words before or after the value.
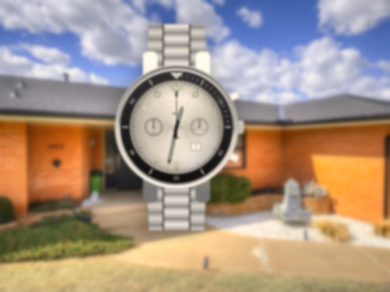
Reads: **12:32**
